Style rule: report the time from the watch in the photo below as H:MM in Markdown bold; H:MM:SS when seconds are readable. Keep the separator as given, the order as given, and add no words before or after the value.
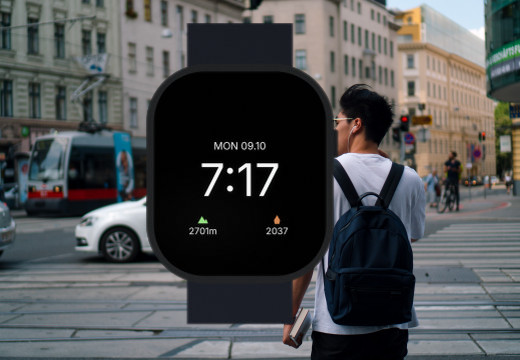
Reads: **7:17**
